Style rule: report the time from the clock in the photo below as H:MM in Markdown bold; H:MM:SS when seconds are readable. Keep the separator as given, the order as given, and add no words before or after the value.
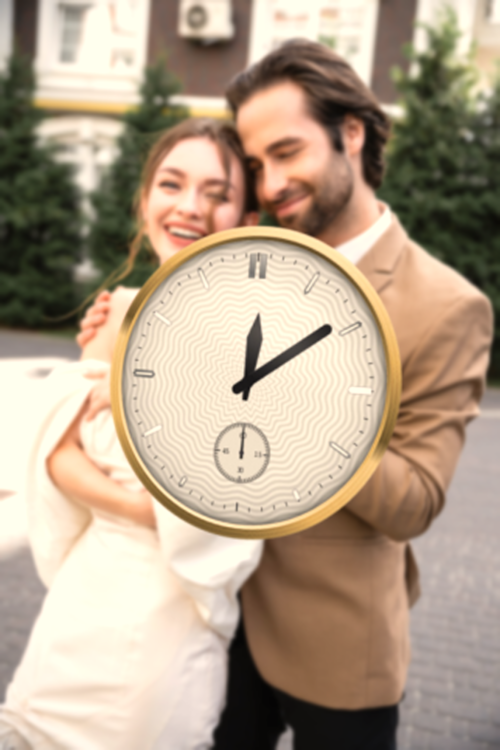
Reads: **12:09**
